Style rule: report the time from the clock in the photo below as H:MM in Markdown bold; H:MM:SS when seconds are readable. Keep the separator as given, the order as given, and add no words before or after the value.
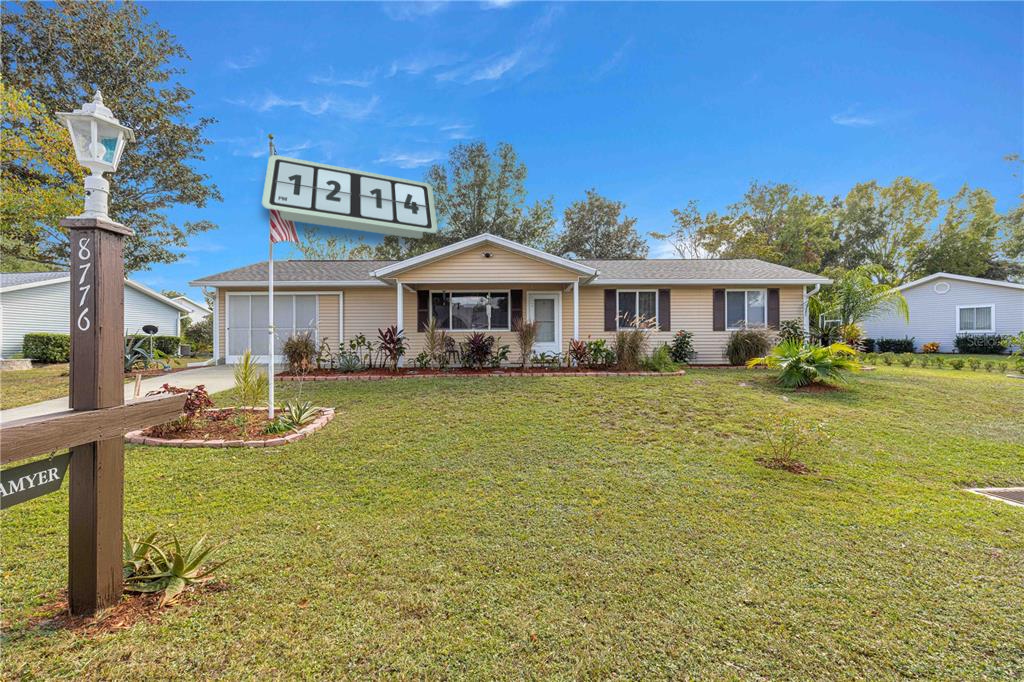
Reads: **12:14**
